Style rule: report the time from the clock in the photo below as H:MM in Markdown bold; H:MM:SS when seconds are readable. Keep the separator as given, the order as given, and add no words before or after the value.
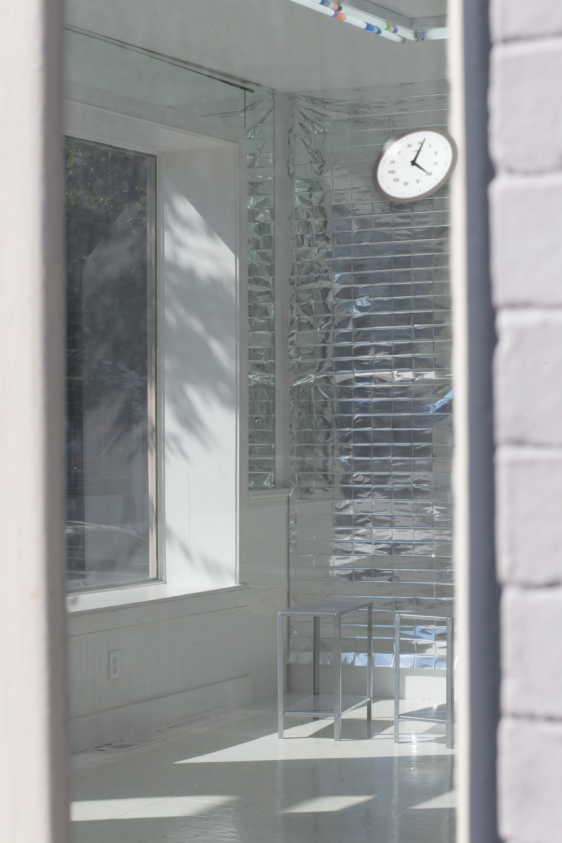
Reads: **4:01**
